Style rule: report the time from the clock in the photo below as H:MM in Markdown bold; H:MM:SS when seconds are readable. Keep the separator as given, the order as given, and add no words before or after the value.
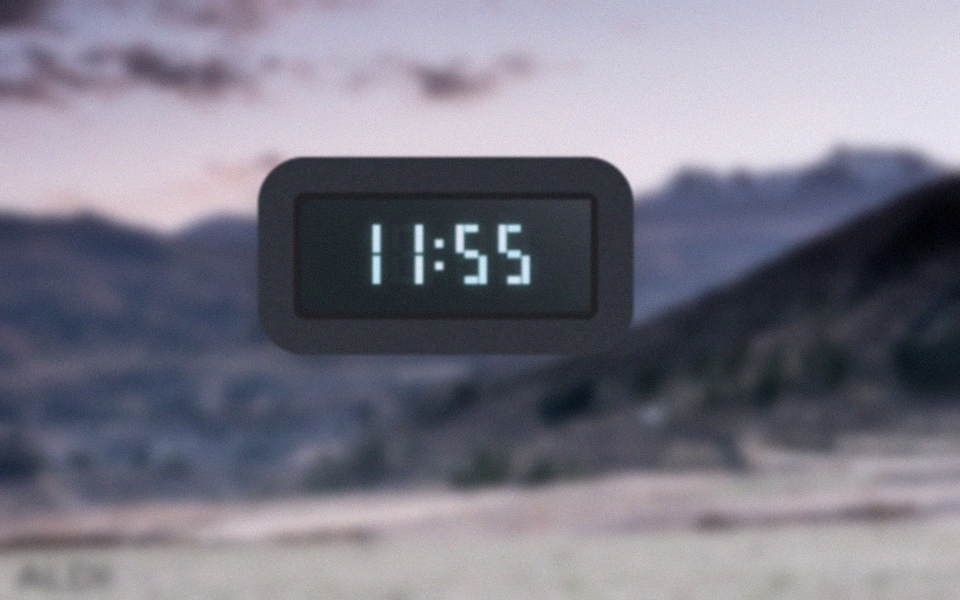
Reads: **11:55**
